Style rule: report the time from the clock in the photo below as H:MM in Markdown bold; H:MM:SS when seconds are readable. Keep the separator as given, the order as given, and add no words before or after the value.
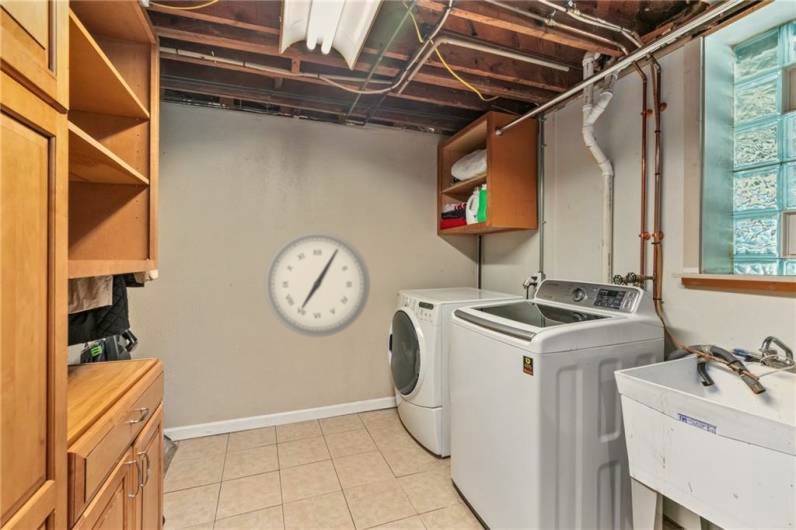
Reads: **7:05**
